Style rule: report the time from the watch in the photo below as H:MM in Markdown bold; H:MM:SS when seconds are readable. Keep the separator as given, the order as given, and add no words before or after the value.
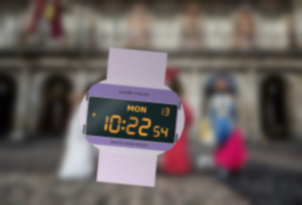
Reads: **10:22:54**
